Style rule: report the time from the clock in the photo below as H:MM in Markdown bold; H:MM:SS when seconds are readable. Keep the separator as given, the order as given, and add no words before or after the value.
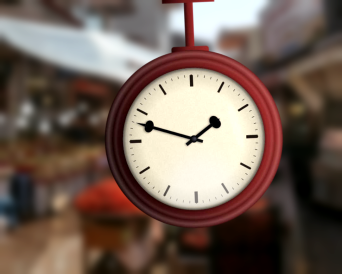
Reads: **1:48**
